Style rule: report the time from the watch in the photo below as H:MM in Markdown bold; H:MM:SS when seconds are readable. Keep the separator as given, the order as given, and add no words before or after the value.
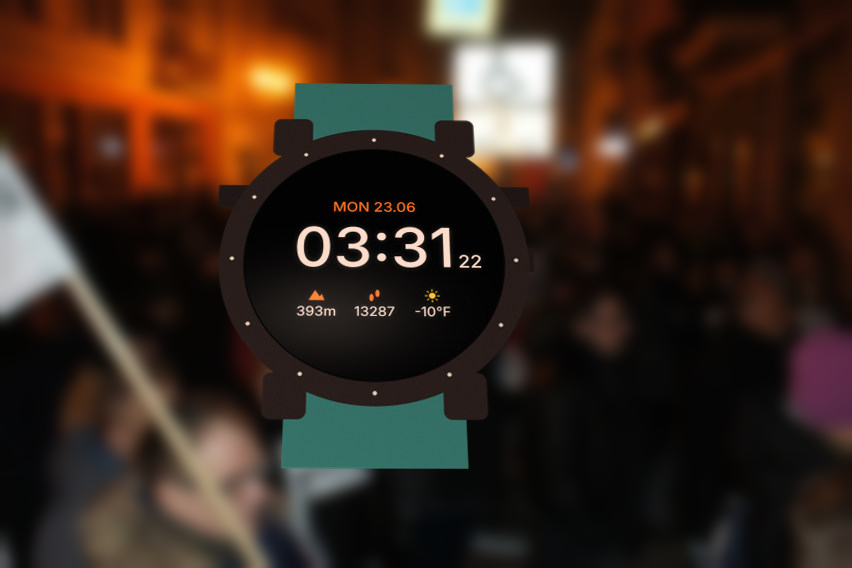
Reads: **3:31:22**
